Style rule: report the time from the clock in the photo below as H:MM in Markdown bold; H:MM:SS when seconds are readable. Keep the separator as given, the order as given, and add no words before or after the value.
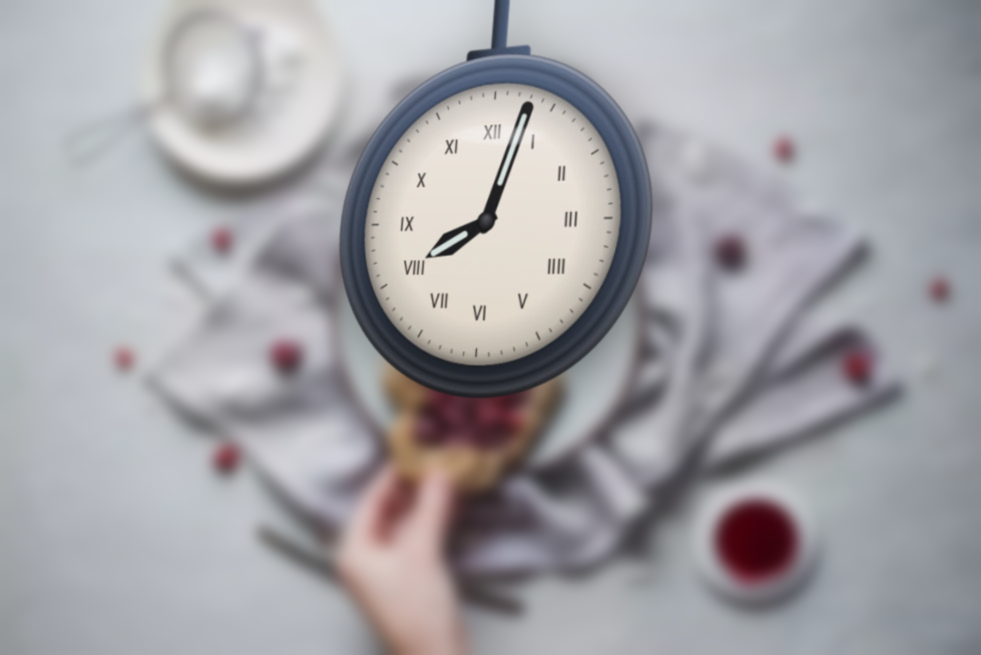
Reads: **8:03**
